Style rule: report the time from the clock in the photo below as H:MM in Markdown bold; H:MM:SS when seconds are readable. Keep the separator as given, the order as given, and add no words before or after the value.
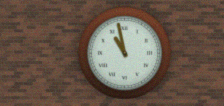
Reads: **10:58**
